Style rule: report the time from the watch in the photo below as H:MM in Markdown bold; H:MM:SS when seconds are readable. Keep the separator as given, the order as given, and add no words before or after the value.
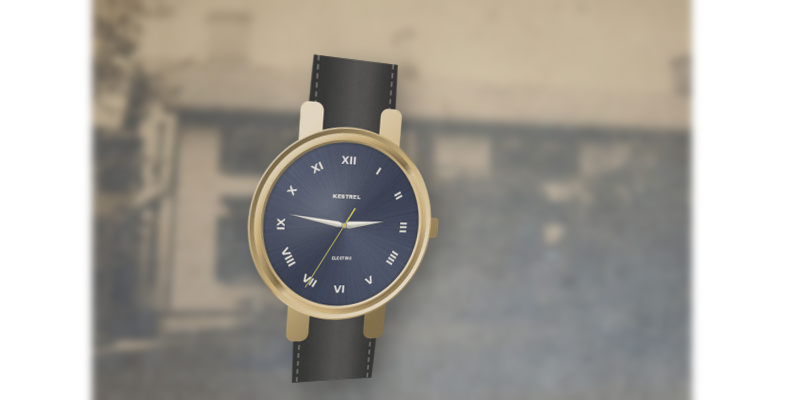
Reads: **2:46:35**
